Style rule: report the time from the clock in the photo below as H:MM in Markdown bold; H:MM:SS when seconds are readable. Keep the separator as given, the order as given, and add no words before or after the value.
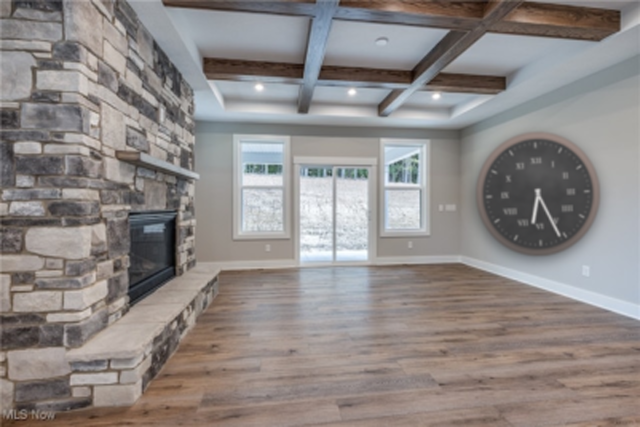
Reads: **6:26**
